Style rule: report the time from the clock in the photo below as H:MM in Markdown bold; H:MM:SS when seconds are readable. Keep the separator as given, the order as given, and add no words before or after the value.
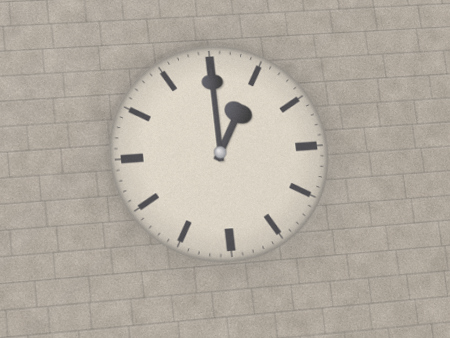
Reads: **1:00**
